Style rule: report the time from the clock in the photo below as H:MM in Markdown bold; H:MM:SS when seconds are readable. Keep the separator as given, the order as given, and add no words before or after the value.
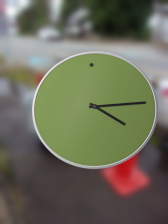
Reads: **4:15**
